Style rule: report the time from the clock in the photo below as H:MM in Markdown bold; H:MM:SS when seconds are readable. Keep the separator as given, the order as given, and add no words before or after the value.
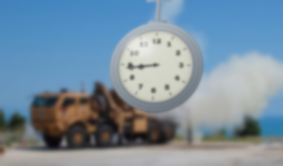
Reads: **8:44**
